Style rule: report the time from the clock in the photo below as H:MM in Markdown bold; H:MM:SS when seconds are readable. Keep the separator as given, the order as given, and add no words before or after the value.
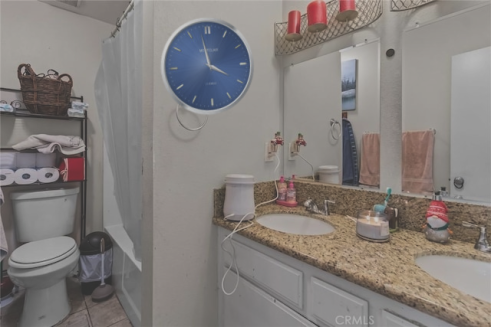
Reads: **3:58**
